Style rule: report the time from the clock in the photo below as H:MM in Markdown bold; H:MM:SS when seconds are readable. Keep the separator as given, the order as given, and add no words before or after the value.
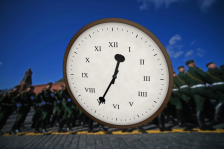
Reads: **12:35**
